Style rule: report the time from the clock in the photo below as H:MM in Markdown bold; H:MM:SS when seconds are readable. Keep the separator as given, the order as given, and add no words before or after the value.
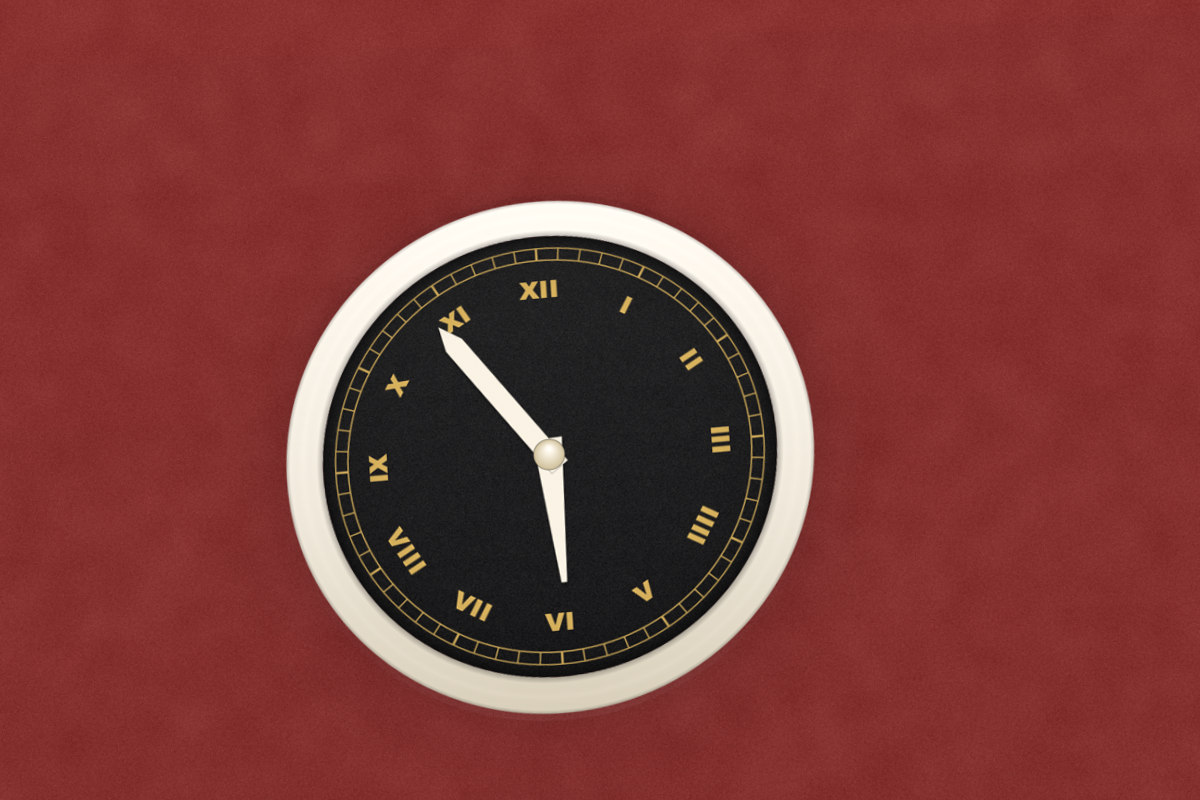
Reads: **5:54**
